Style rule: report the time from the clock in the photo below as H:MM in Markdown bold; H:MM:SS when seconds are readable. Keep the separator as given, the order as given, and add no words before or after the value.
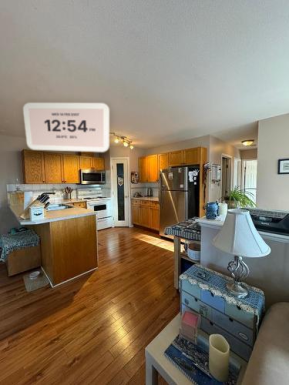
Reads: **12:54**
